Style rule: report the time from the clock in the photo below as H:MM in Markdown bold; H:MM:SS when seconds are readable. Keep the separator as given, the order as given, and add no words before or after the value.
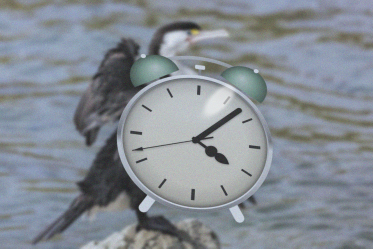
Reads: **4:07:42**
